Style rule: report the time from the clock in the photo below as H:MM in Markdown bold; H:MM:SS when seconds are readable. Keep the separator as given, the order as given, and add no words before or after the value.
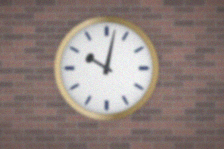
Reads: **10:02**
